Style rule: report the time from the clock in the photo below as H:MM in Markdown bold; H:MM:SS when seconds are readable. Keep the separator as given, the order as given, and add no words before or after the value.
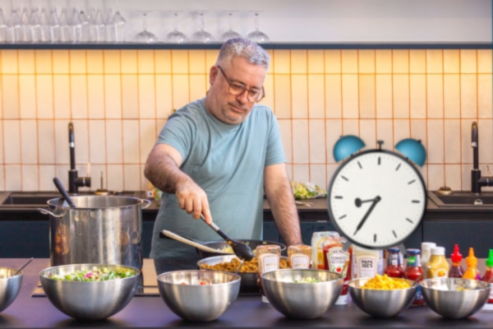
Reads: **8:35**
